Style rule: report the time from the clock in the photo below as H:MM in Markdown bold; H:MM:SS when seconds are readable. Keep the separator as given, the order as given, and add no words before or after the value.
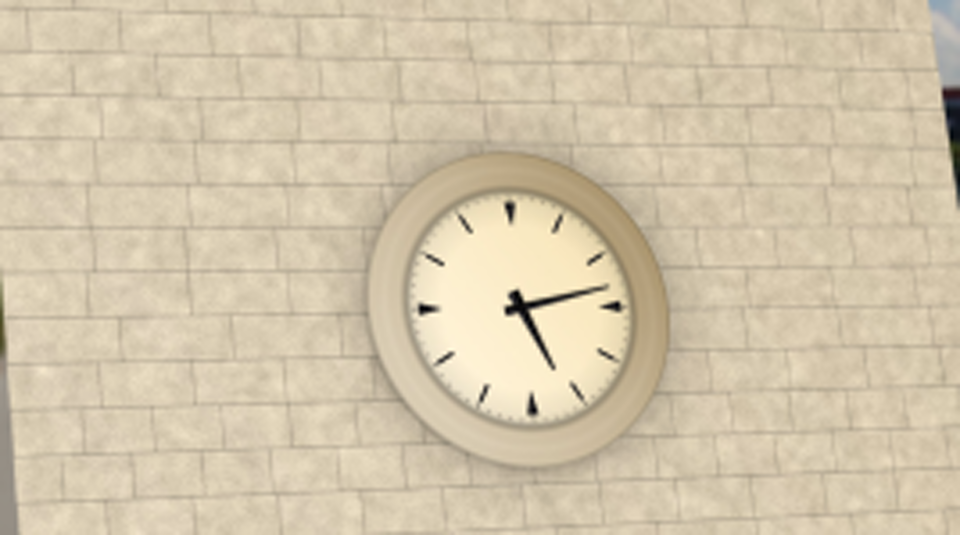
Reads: **5:13**
